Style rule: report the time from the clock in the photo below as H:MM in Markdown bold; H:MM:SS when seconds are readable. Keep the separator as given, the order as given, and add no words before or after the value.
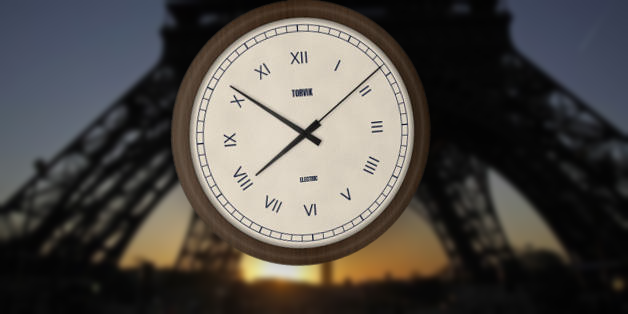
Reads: **7:51:09**
